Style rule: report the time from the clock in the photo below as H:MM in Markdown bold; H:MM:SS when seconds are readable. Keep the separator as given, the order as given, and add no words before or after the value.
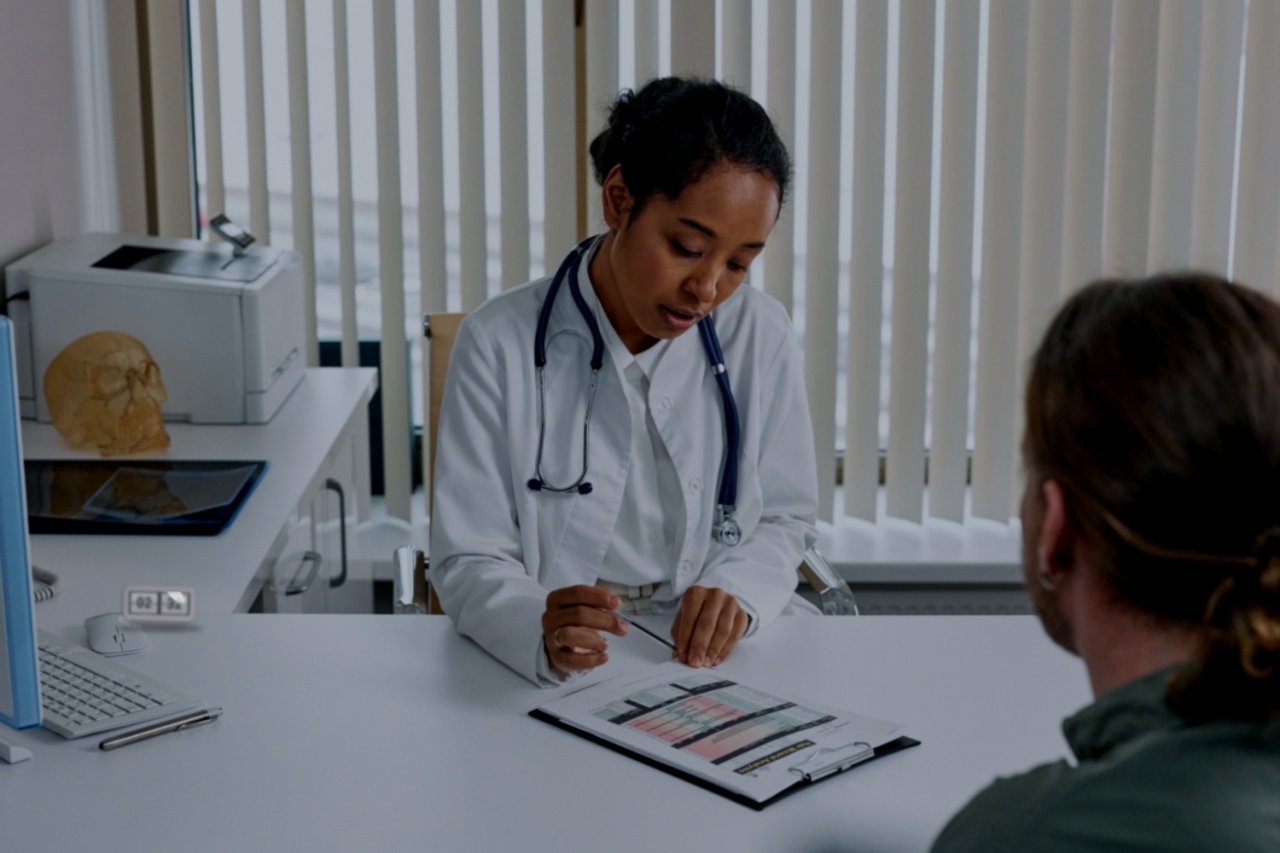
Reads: **2:32**
